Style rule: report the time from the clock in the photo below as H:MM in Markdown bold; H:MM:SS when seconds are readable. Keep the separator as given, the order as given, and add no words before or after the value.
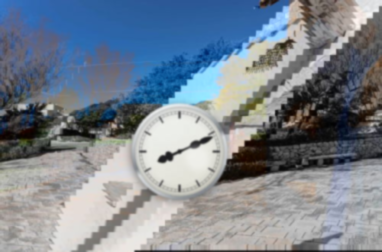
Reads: **8:11**
